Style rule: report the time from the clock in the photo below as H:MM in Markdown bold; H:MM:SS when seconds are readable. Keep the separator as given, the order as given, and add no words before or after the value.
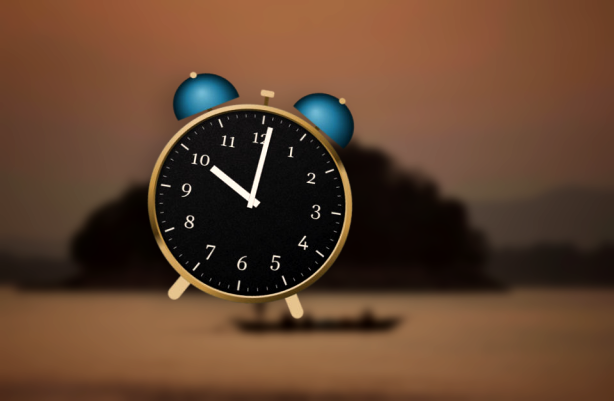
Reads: **10:01**
